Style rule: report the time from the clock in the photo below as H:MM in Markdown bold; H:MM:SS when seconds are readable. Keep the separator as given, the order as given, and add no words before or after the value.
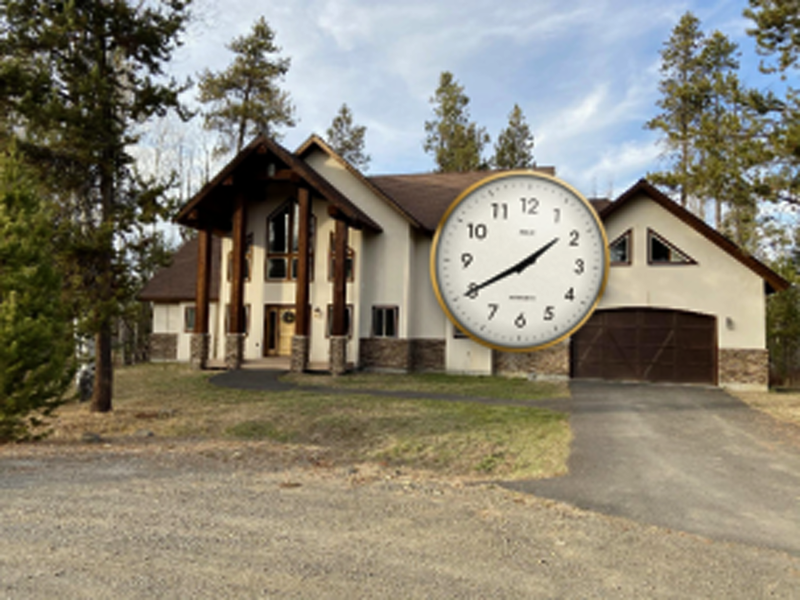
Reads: **1:40**
